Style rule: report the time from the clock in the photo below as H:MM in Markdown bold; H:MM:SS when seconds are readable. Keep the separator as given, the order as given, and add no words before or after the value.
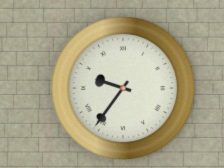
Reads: **9:36**
